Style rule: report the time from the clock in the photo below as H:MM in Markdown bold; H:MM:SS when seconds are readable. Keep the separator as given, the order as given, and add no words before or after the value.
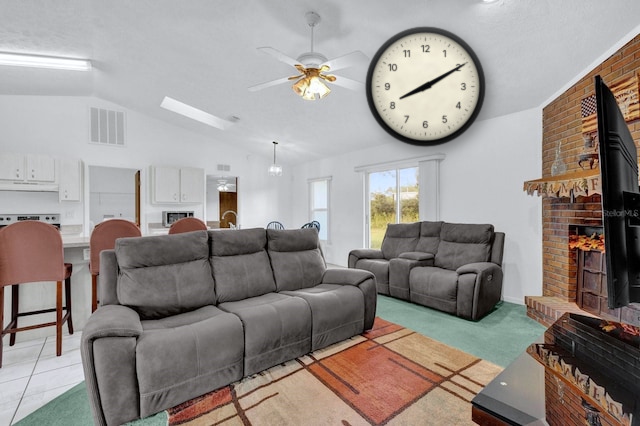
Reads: **8:10**
